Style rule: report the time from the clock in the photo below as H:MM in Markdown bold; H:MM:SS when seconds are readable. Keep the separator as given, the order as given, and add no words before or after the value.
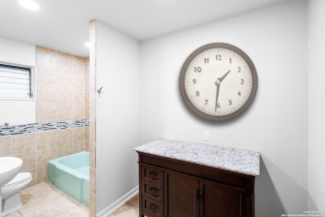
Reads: **1:31**
